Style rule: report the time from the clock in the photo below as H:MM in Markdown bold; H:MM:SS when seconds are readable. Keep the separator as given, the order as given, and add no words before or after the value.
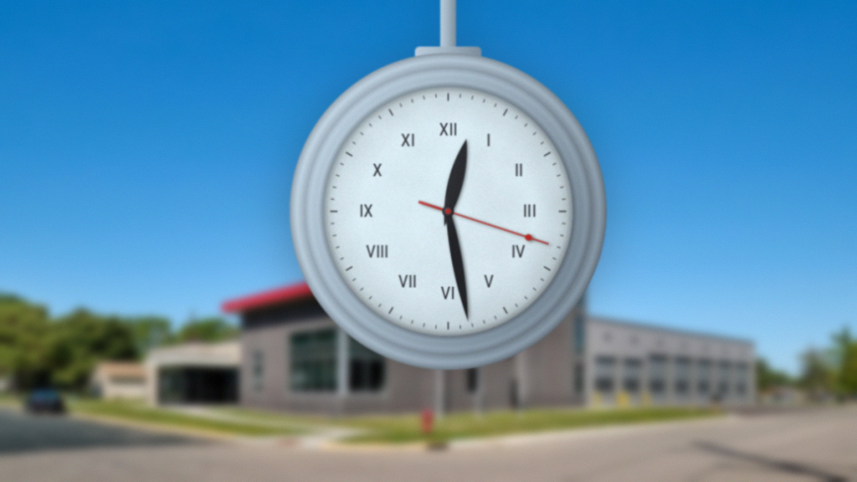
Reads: **12:28:18**
